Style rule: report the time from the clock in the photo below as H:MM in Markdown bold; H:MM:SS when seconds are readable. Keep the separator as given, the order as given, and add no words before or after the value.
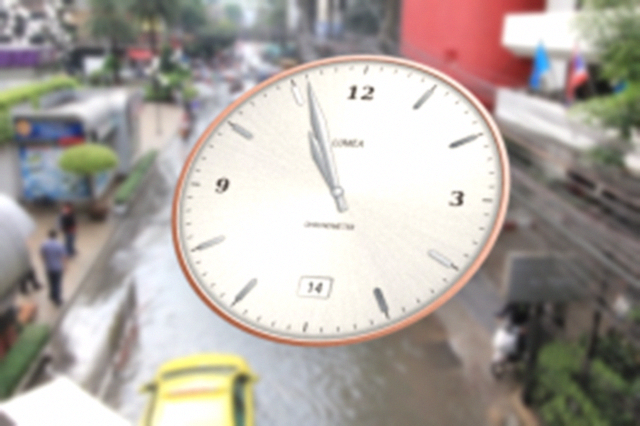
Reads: **10:56**
